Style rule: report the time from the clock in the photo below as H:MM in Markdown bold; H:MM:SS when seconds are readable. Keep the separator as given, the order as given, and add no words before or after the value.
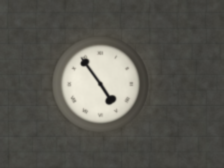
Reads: **4:54**
